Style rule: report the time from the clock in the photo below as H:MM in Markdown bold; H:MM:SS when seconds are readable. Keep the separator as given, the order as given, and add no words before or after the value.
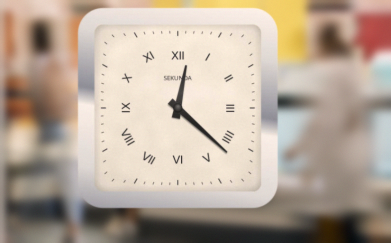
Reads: **12:22**
